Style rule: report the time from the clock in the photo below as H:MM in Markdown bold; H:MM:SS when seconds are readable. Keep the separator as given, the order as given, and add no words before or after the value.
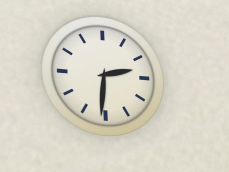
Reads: **2:31**
